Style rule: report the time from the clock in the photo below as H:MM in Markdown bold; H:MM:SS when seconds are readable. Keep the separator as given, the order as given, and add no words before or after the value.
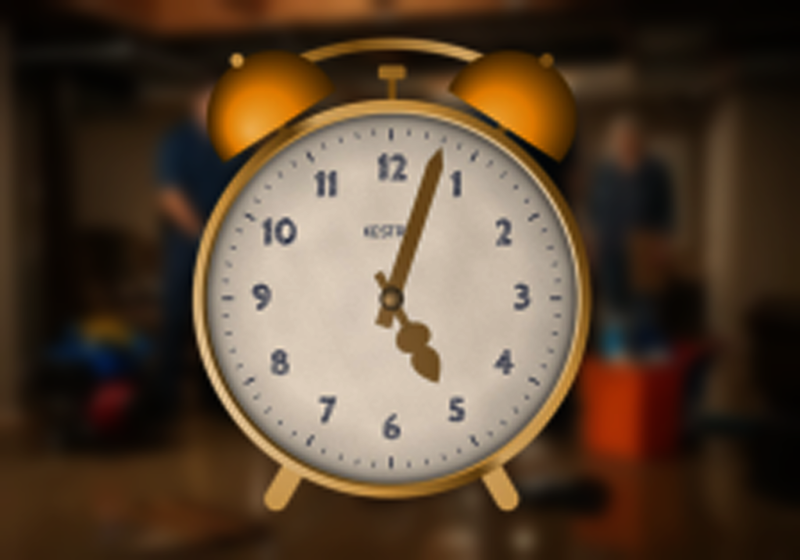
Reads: **5:03**
